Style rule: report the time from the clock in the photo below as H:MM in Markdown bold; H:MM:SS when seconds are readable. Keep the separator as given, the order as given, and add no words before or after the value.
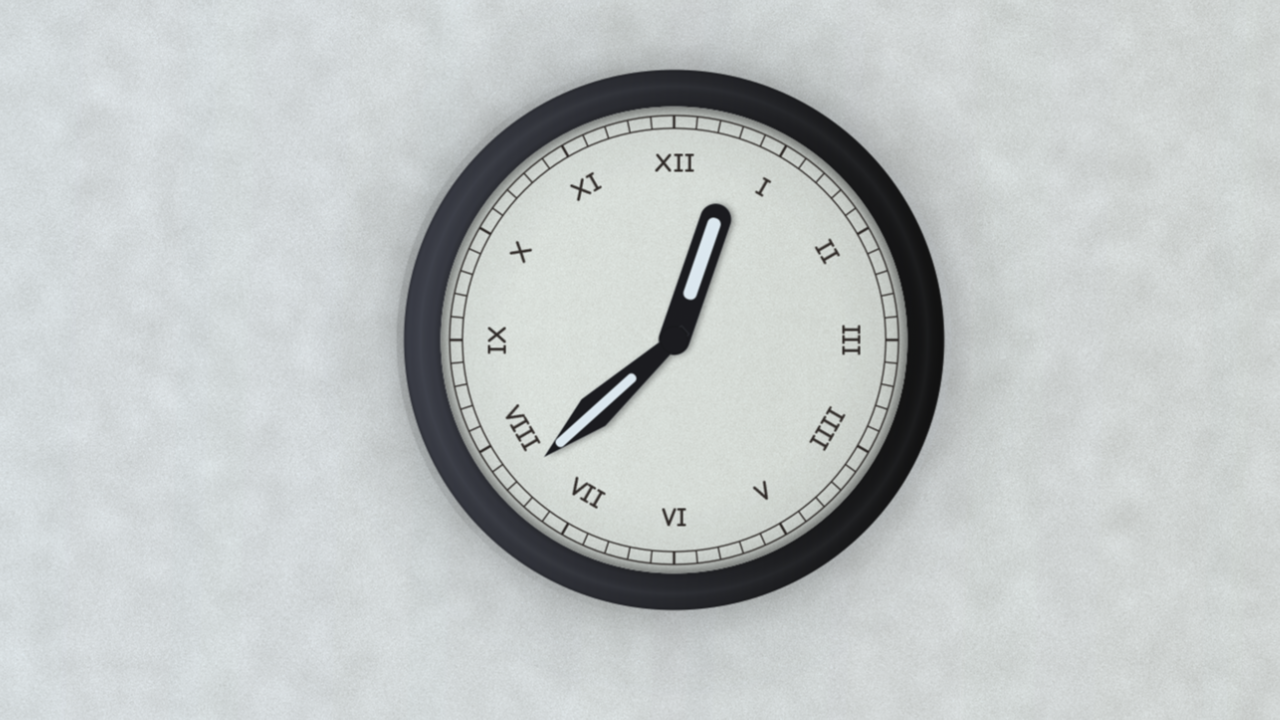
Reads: **12:38**
